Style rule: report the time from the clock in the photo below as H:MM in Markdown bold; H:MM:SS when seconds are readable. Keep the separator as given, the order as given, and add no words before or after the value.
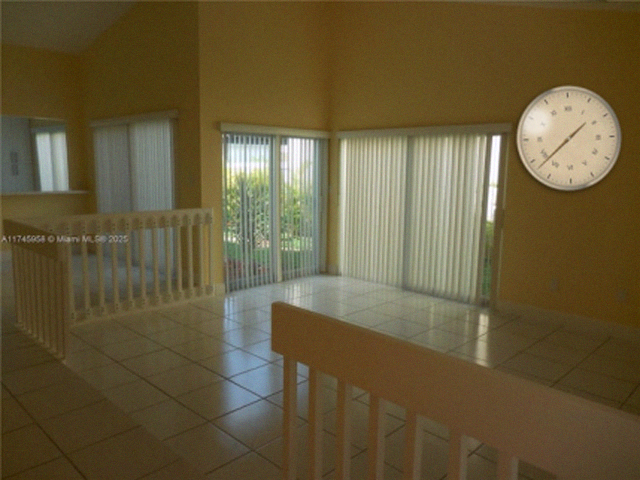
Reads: **1:38**
